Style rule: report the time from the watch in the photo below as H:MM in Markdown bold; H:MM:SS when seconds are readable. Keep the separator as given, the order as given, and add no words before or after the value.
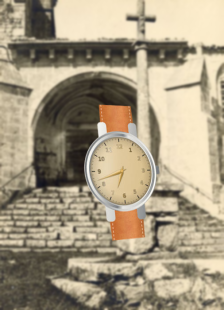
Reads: **6:42**
